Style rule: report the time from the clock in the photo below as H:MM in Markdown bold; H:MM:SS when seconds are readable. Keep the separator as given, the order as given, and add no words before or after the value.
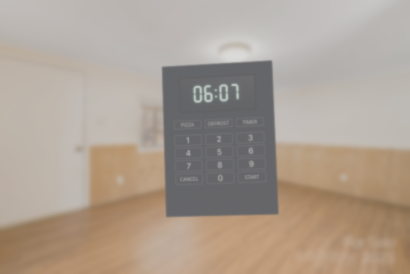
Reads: **6:07**
